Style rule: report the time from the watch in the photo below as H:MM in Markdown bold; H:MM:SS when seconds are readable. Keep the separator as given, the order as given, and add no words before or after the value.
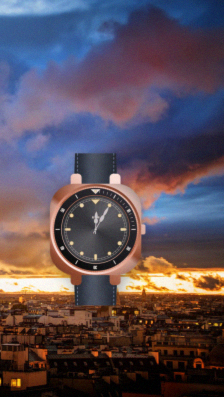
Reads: **12:05**
